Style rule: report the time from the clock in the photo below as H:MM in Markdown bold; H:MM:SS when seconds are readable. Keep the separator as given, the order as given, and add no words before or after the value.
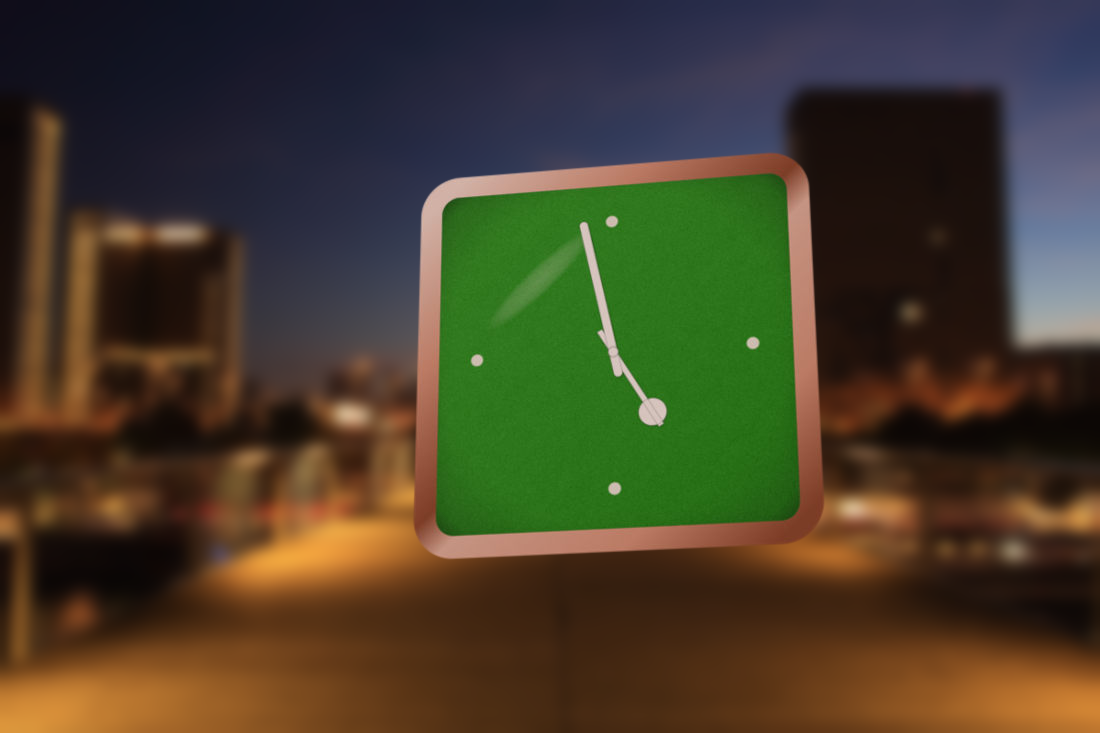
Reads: **4:58**
